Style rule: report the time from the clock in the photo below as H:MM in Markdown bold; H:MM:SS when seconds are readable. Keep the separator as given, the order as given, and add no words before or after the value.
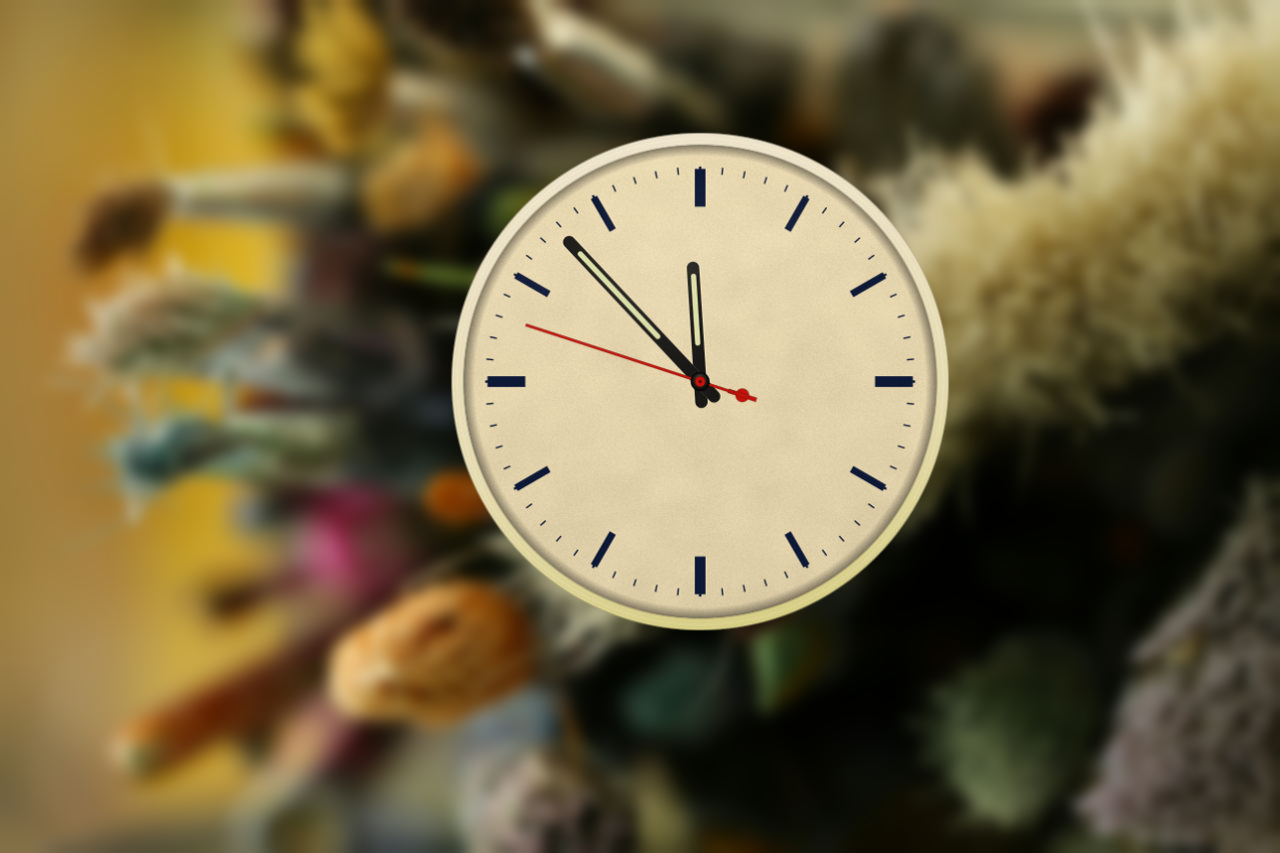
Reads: **11:52:48**
